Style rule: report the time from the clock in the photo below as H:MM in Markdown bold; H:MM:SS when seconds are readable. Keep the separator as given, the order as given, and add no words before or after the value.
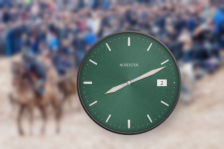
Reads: **8:11**
